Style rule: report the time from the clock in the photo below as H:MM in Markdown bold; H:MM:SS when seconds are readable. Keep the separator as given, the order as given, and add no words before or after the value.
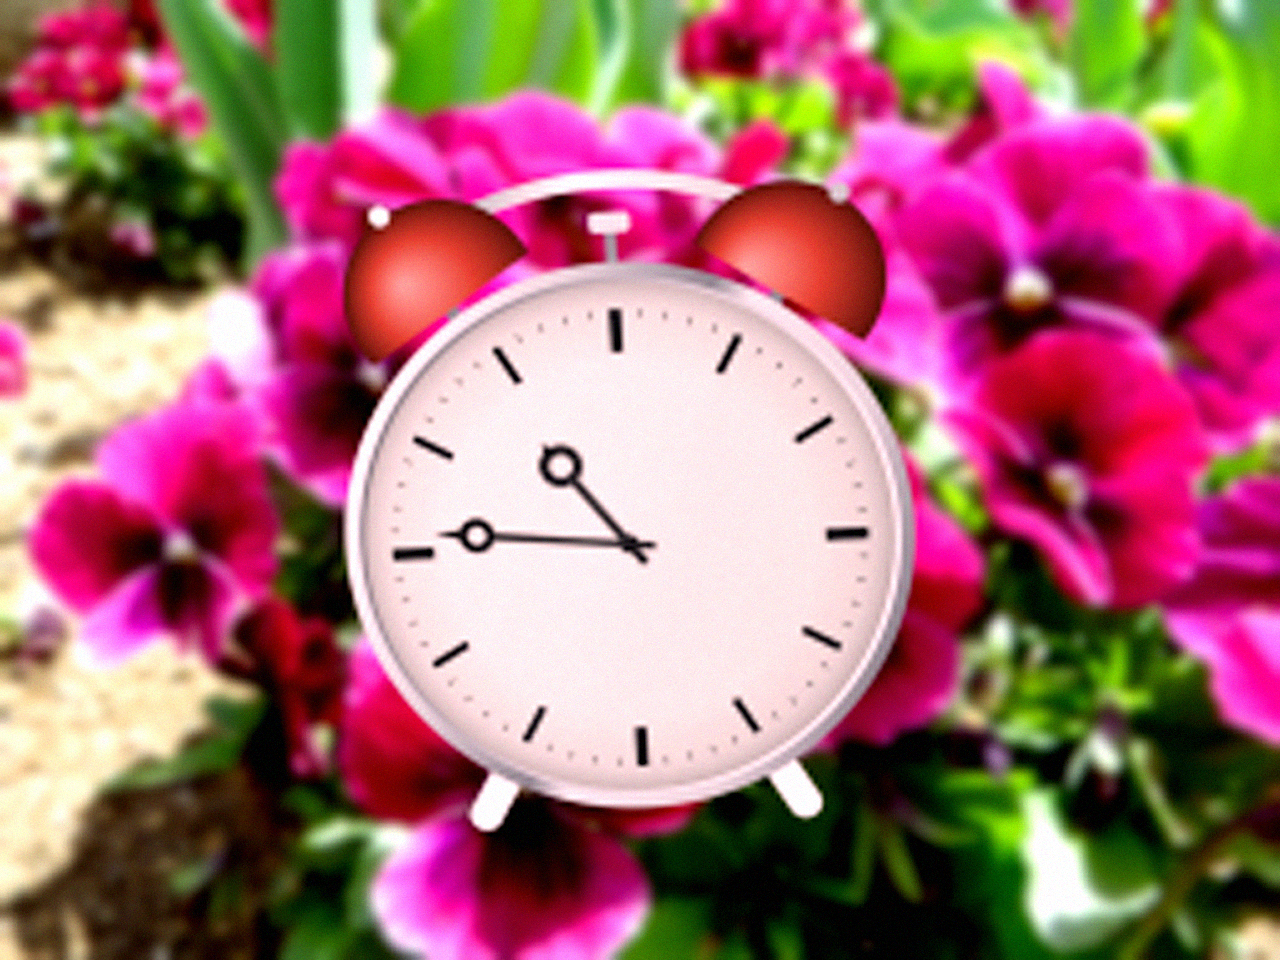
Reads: **10:46**
